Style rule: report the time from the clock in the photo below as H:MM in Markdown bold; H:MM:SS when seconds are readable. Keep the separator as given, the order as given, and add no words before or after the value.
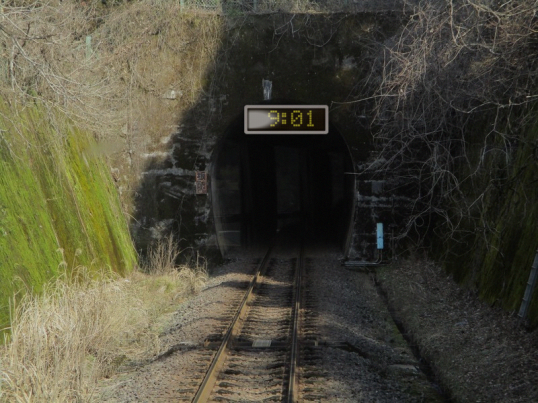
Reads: **9:01**
